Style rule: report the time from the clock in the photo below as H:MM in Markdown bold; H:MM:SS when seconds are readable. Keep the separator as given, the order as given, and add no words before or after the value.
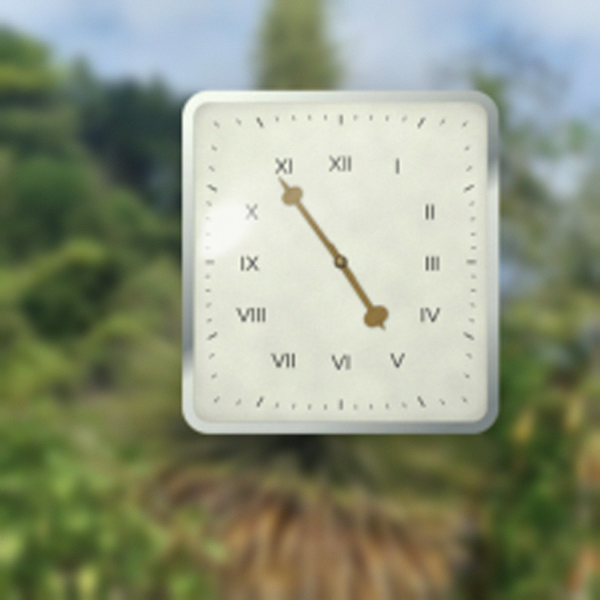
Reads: **4:54**
